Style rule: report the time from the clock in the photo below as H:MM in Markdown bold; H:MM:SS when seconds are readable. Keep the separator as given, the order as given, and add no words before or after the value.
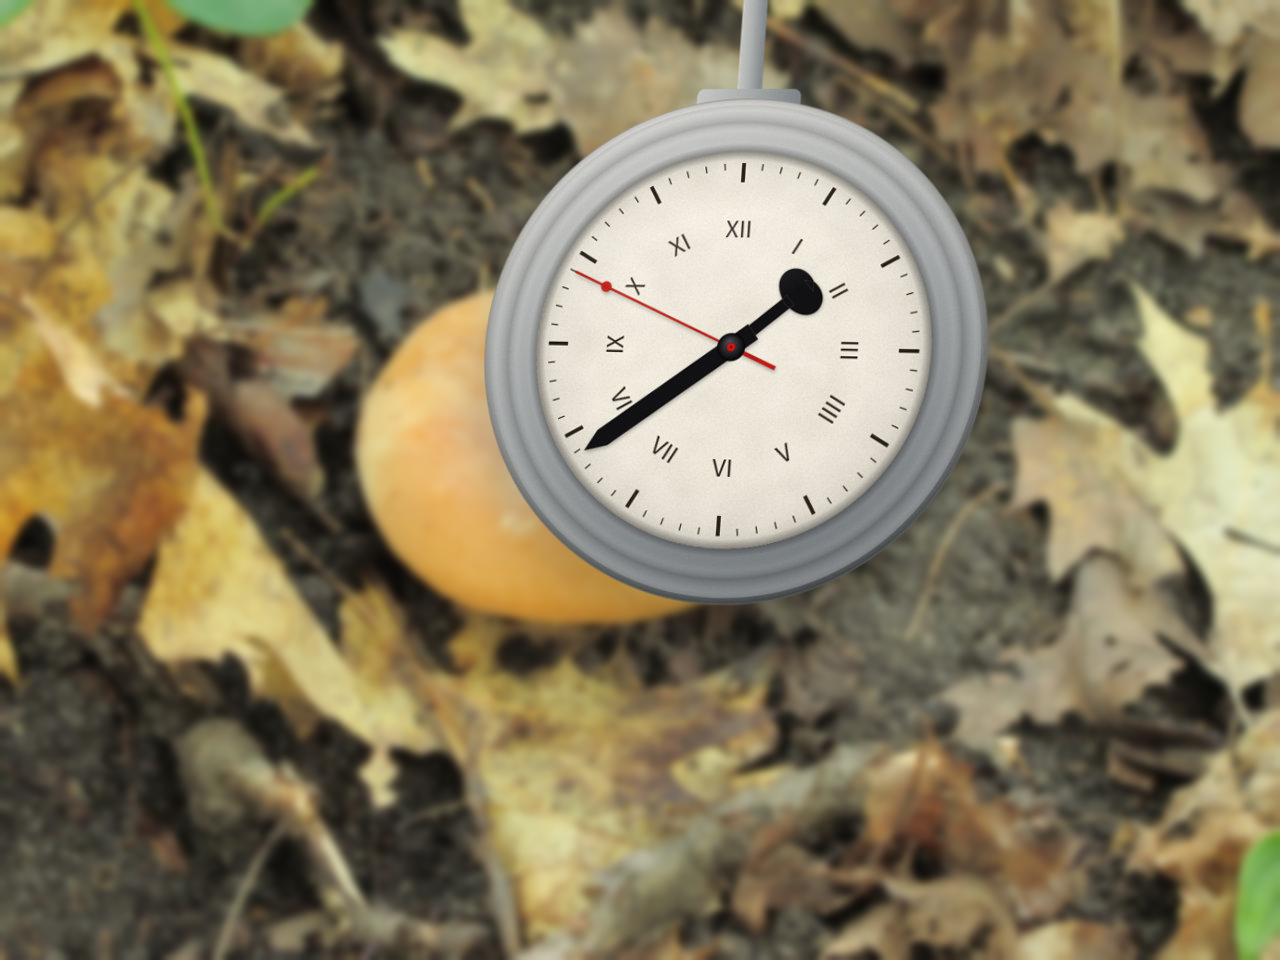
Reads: **1:38:49**
